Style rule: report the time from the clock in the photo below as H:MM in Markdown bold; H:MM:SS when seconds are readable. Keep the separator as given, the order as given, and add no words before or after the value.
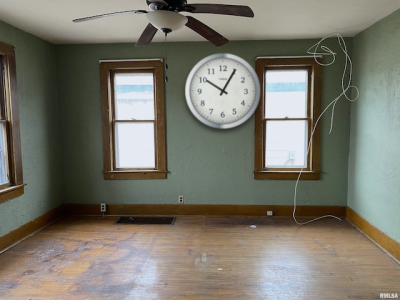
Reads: **10:05**
